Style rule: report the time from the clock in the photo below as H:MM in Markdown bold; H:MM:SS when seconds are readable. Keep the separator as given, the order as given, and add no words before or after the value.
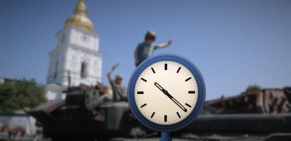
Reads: **10:22**
